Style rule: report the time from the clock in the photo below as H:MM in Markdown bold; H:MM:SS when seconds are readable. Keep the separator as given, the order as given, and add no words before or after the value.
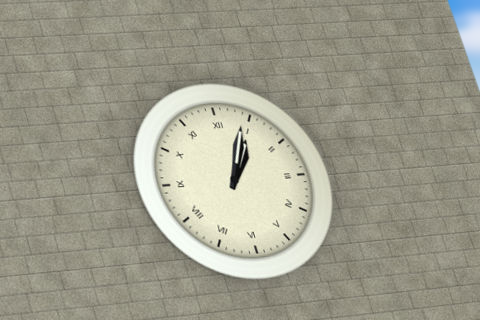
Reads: **1:04**
